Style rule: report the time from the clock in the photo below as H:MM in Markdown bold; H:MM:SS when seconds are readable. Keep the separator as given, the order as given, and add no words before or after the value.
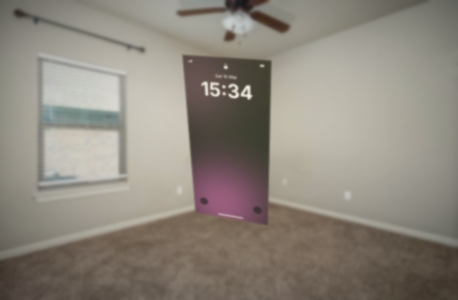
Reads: **15:34**
